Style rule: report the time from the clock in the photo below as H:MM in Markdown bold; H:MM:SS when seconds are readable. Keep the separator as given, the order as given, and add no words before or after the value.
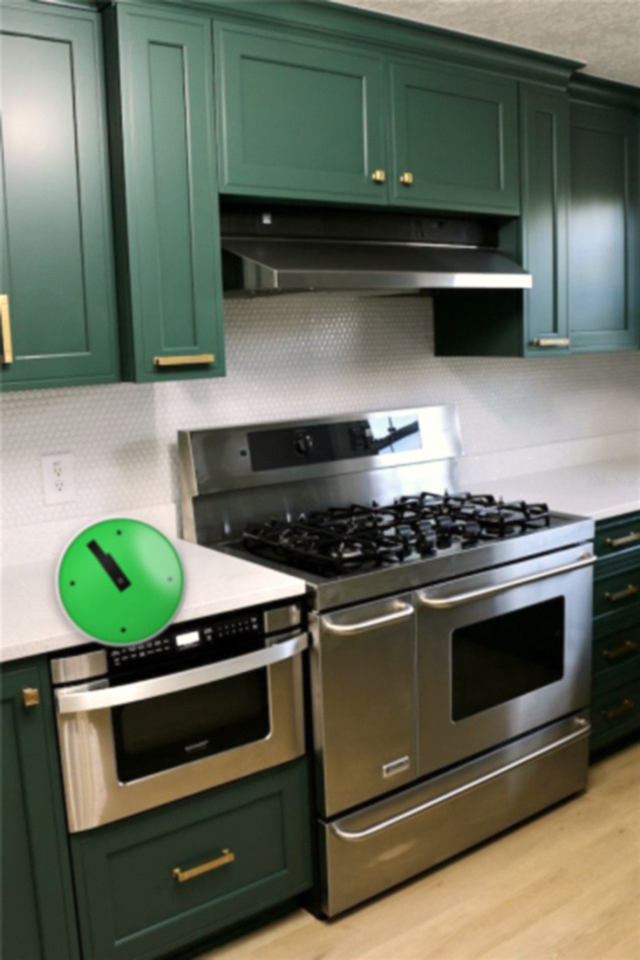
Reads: **10:54**
